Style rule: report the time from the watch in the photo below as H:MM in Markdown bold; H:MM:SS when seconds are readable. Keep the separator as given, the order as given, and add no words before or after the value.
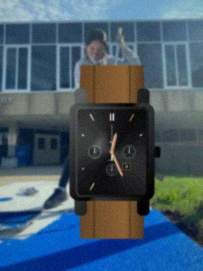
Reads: **12:26**
